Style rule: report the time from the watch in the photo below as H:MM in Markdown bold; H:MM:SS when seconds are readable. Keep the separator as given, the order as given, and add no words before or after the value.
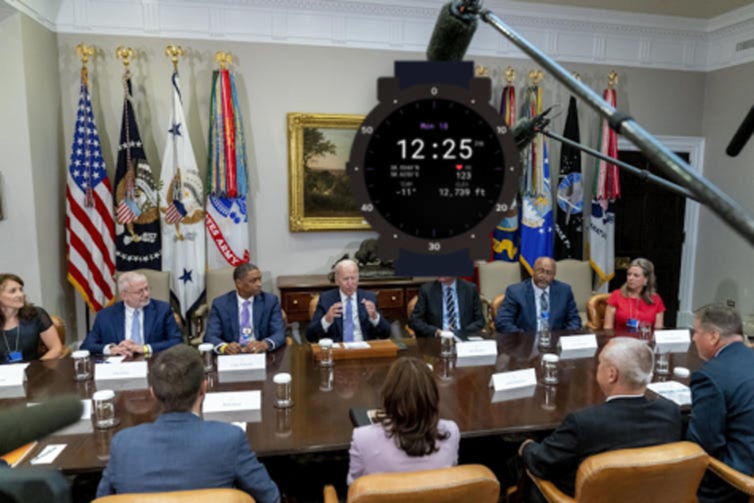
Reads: **12:25**
